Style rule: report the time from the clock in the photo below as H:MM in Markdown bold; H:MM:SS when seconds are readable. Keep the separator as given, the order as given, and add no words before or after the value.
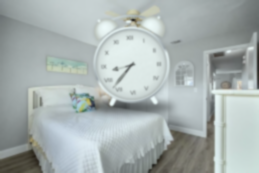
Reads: **8:37**
